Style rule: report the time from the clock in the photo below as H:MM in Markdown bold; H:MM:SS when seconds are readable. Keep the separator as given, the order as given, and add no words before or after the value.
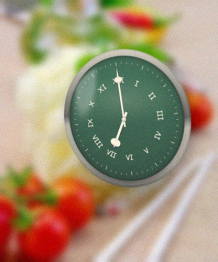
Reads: **7:00**
